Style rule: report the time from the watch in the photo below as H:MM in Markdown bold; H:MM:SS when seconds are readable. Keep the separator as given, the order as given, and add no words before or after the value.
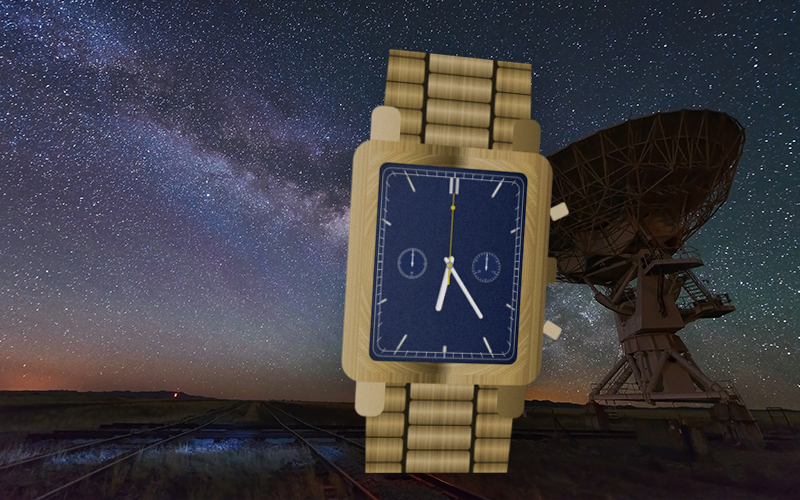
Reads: **6:24**
